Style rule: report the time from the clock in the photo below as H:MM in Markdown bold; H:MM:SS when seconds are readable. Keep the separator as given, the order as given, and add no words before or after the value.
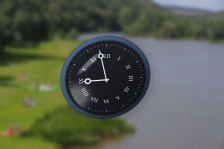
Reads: **8:58**
